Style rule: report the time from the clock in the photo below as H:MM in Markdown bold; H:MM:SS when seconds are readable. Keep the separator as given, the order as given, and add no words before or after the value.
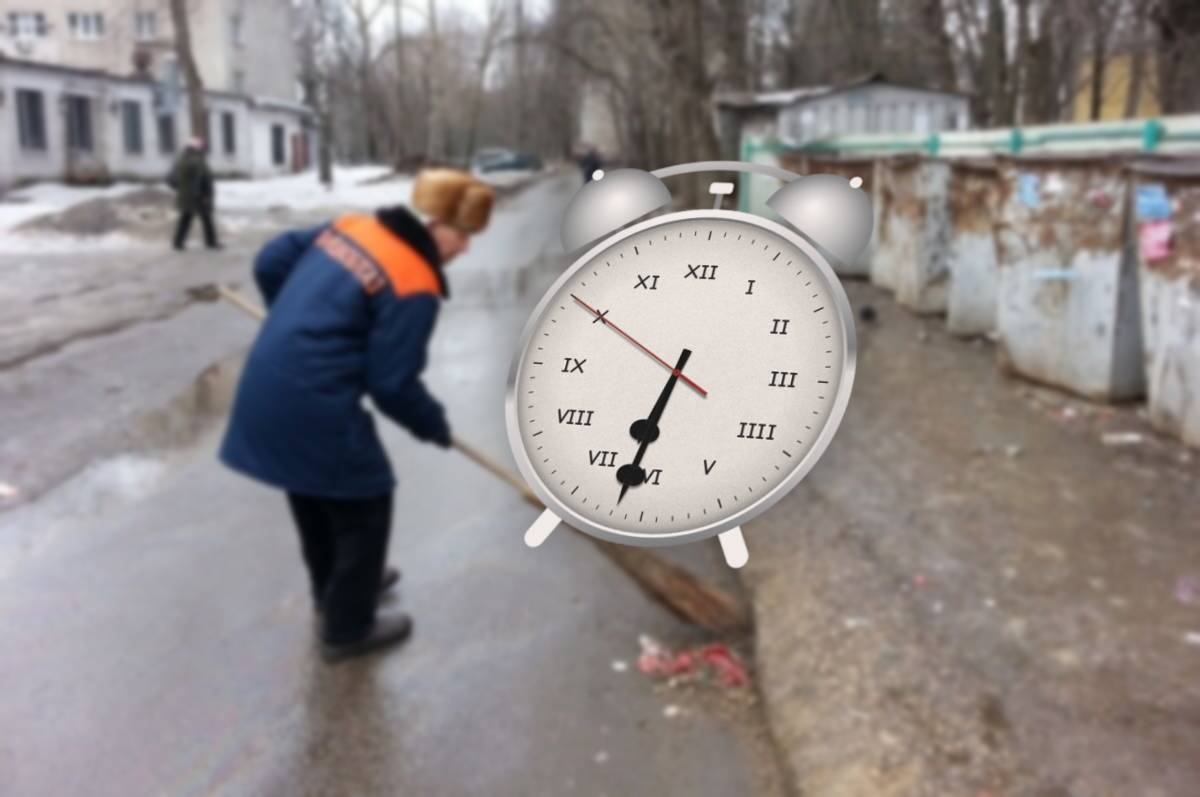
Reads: **6:31:50**
